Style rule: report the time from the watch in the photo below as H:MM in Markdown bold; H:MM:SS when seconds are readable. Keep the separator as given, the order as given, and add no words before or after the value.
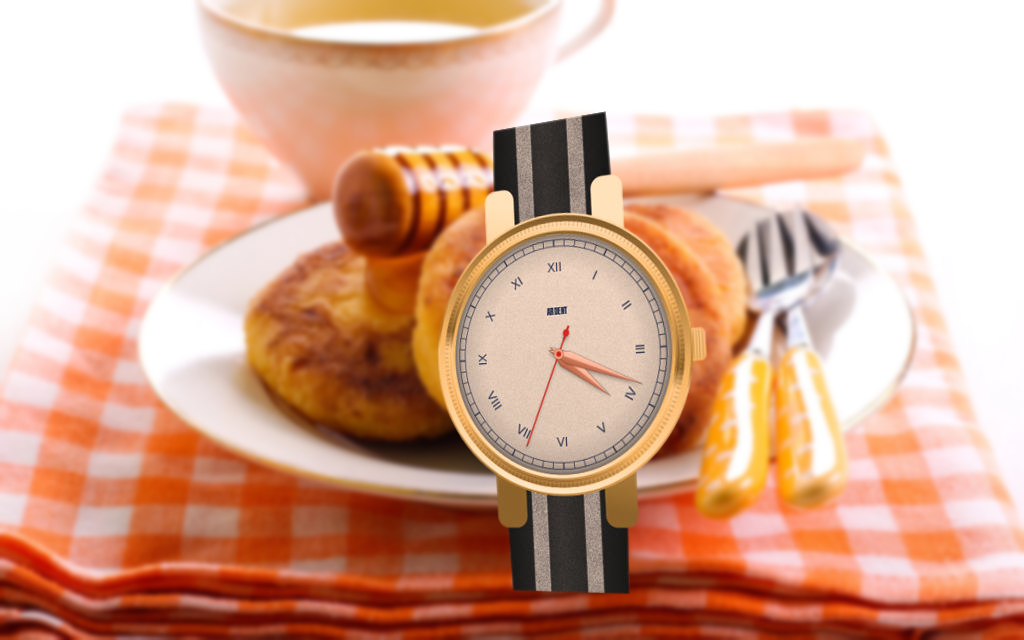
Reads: **4:18:34**
